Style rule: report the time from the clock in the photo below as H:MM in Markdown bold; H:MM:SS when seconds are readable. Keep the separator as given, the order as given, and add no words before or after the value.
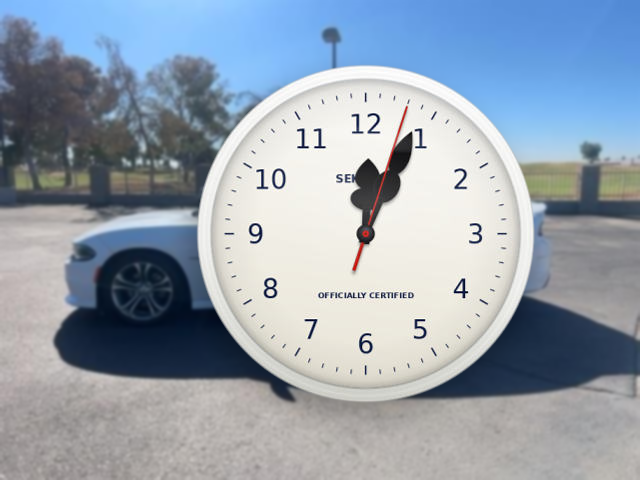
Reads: **12:04:03**
